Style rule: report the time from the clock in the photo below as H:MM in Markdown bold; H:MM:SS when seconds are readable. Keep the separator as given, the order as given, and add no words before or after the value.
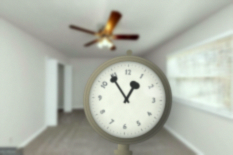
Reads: **12:54**
